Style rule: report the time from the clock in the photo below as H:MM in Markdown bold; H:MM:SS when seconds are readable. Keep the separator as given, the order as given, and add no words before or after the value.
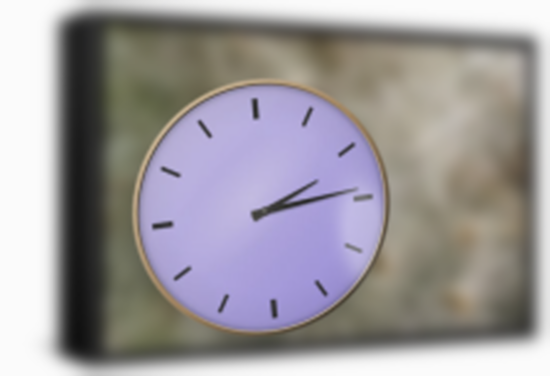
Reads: **2:14**
